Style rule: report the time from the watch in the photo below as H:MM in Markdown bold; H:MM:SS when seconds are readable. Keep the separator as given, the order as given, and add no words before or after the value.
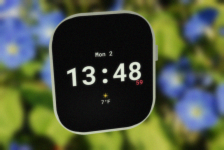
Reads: **13:48**
